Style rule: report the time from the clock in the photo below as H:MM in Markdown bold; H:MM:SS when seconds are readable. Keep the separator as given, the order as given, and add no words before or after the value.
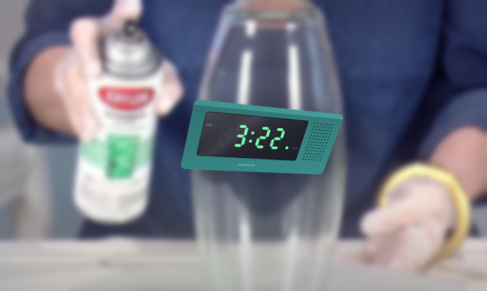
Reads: **3:22**
